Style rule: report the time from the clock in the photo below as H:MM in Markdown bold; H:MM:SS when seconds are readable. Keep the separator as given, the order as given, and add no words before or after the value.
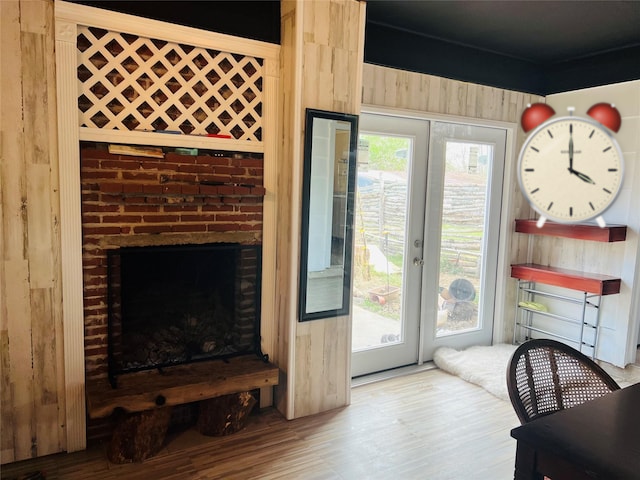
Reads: **4:00**
